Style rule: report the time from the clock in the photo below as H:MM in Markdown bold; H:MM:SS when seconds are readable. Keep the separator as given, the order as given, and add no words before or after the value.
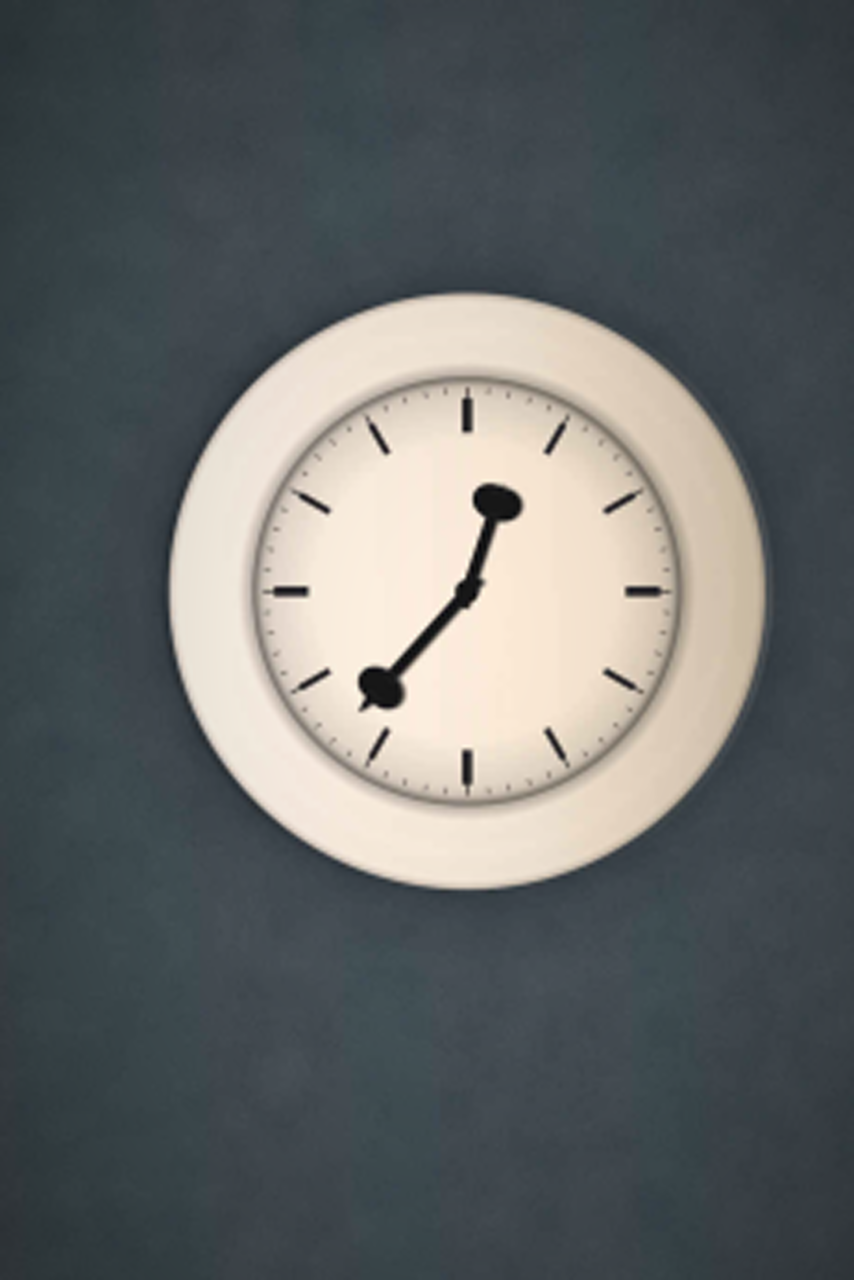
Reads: **12:37**
